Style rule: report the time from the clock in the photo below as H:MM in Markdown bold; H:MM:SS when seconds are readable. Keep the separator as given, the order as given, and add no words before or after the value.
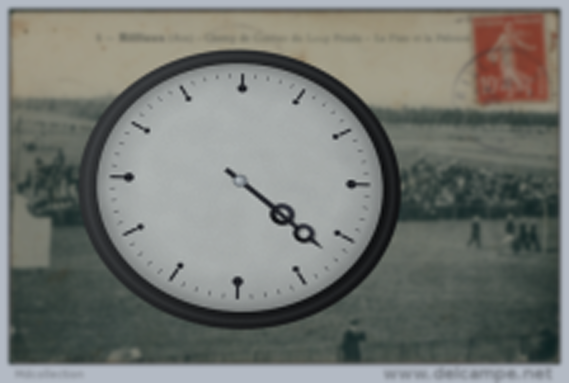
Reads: **4:22**
